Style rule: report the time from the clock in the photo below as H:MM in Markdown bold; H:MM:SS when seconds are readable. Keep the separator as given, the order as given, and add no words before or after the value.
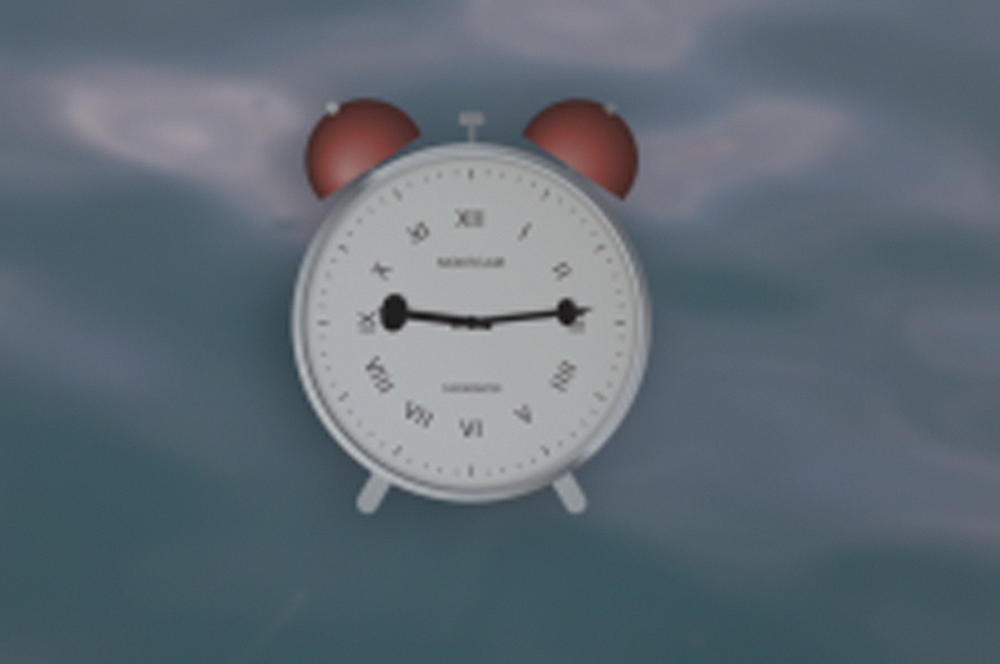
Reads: **9:14**
